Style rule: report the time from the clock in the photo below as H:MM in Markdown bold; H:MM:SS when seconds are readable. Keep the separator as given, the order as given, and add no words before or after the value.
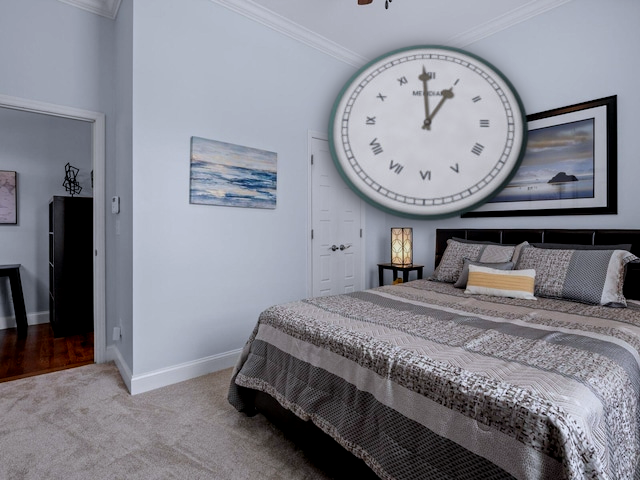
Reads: **12:59**
